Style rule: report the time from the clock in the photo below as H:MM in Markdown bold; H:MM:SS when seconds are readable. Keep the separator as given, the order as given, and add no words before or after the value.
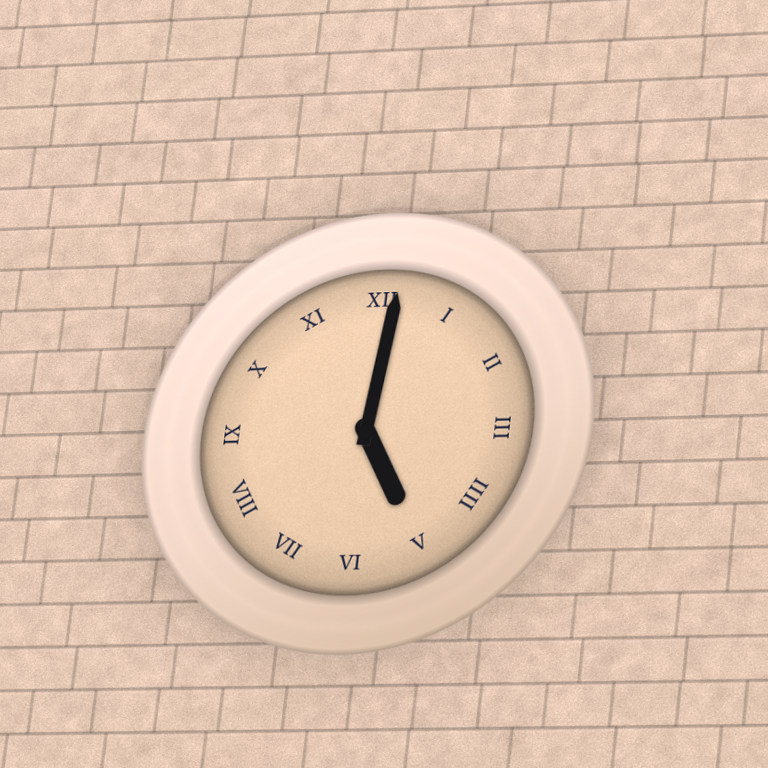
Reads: **5:01**
